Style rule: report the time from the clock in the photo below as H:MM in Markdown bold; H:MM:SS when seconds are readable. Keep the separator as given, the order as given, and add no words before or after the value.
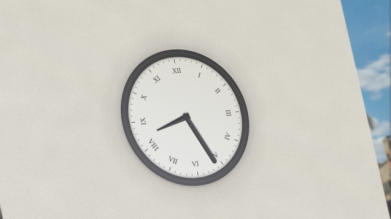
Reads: **8:26**
